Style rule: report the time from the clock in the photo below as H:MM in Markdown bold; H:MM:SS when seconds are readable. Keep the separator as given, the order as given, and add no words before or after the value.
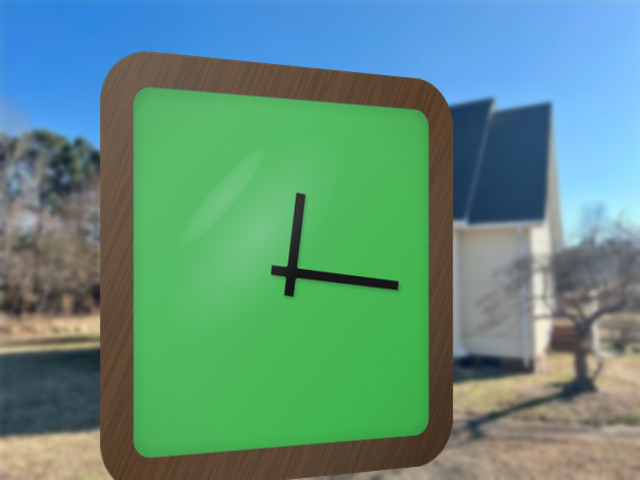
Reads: **12:16**
